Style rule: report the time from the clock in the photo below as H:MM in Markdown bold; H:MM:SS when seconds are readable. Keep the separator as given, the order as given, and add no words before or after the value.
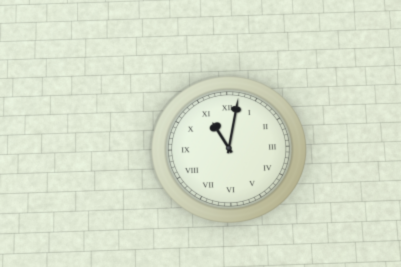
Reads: **11:02**
